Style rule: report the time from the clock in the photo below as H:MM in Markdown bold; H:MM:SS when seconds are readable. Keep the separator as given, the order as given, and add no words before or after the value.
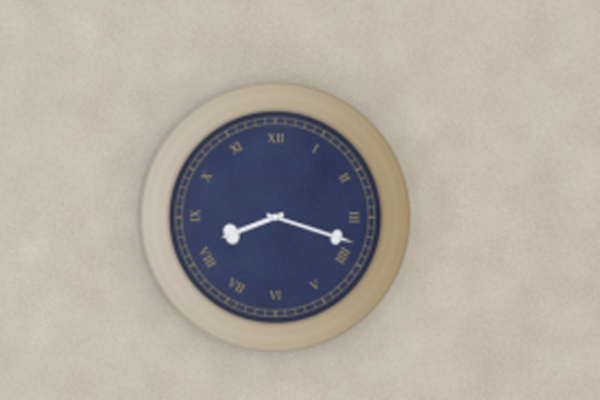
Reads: **8:18**
